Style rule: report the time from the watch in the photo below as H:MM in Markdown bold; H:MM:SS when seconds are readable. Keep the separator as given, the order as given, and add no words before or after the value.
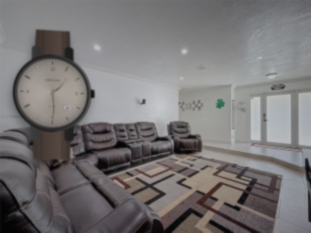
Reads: **1:30**
